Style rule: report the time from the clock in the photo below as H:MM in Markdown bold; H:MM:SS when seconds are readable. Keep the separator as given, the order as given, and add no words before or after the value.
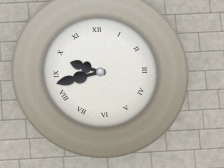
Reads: **9:43**
